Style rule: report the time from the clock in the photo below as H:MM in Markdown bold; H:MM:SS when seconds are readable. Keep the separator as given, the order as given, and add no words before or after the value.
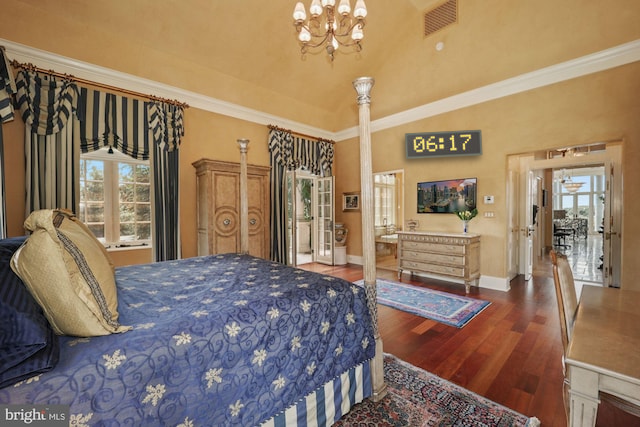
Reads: **6:17**
